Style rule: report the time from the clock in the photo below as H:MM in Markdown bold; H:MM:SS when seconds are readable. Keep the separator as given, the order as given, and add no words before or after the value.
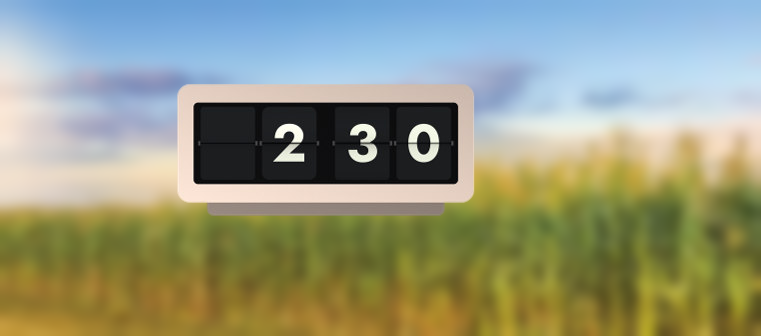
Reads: **2:30**
